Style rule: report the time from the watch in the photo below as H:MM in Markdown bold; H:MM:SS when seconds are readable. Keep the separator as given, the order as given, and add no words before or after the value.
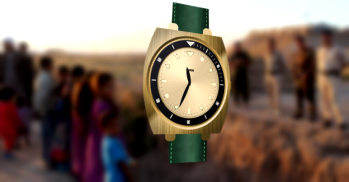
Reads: **11:34**
